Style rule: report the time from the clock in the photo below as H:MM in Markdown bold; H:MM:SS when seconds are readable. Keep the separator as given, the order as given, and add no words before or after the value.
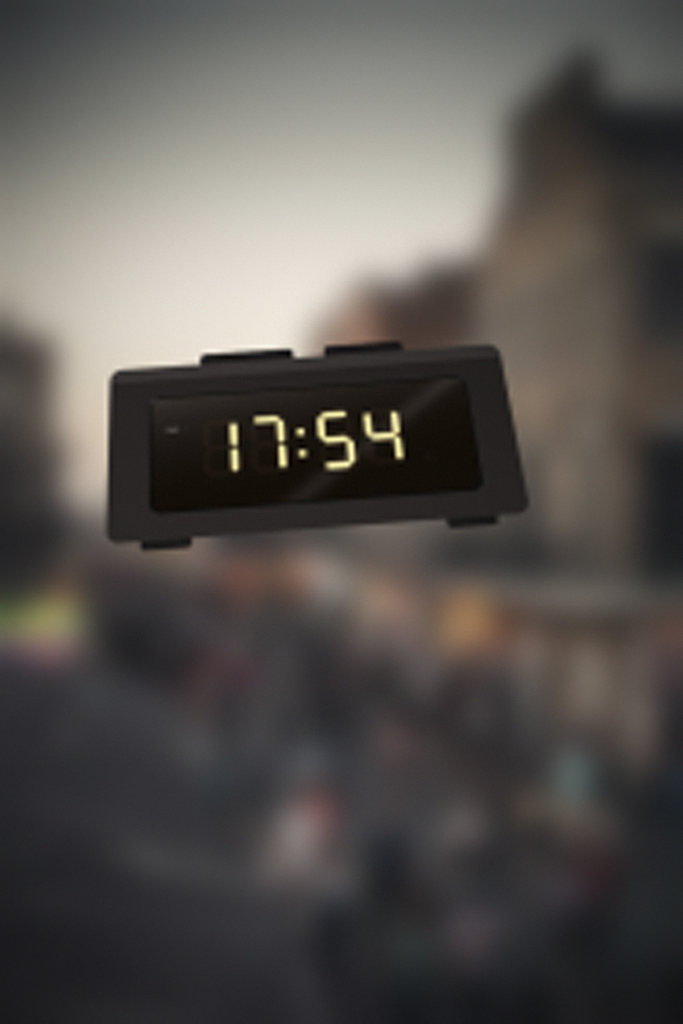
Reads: **17:54**
